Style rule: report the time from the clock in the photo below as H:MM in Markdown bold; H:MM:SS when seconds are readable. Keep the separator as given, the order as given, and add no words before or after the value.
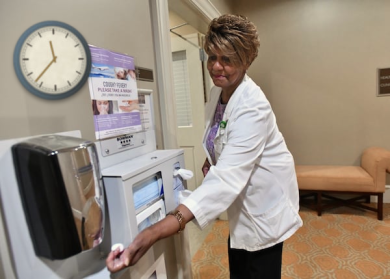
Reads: **11:37**
